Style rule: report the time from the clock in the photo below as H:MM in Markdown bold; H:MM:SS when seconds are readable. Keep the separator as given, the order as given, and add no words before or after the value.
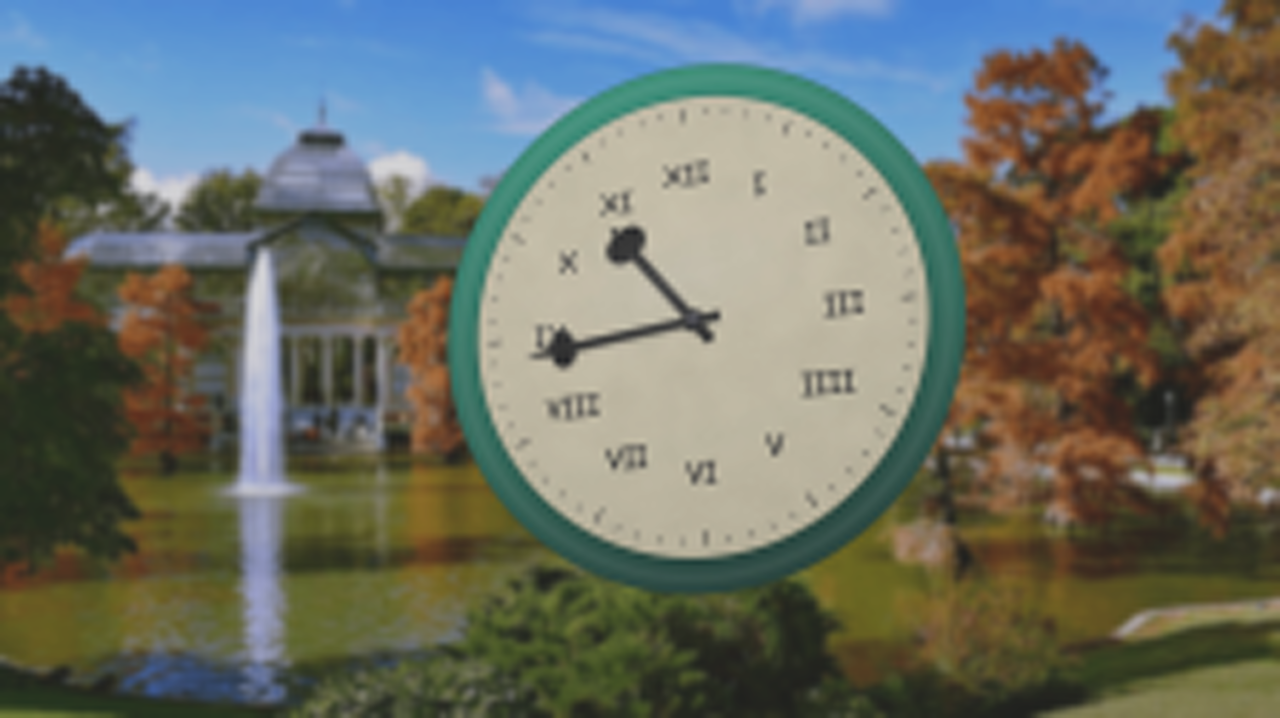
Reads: **10:44**
